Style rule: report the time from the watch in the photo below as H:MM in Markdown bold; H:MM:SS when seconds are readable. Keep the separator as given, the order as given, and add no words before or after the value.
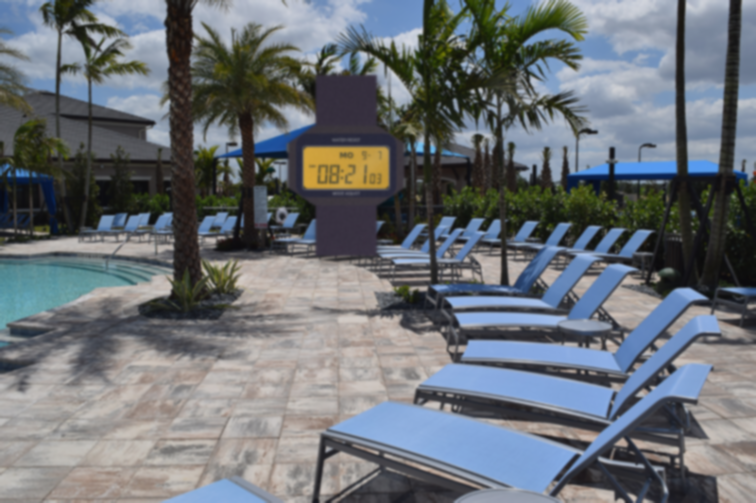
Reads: **8:21**
